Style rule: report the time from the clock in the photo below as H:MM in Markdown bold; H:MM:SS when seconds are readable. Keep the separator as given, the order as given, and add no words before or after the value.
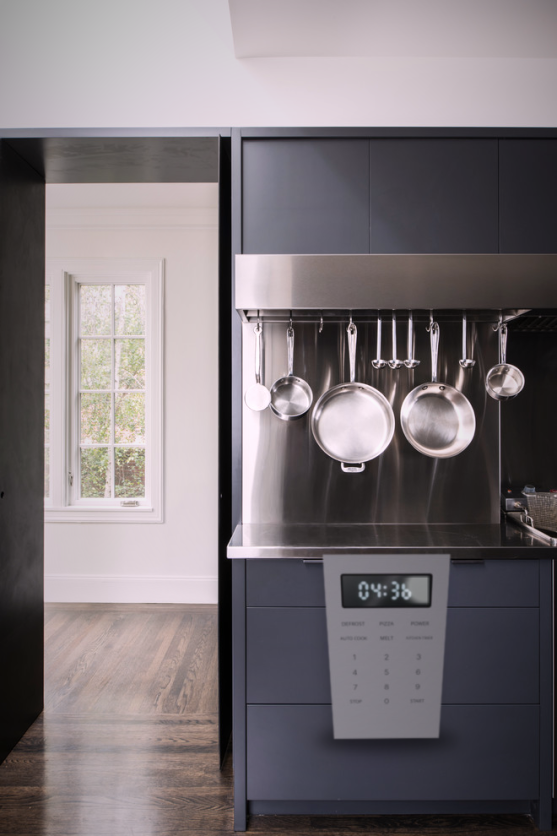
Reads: **4:36**
